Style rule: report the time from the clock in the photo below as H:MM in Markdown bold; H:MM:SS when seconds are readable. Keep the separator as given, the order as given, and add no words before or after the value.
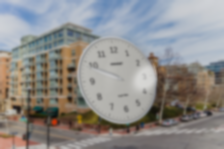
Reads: **9:49**
